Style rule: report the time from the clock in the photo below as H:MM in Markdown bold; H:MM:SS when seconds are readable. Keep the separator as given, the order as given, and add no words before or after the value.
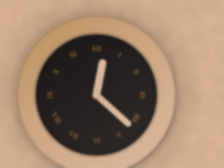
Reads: **12:22**
